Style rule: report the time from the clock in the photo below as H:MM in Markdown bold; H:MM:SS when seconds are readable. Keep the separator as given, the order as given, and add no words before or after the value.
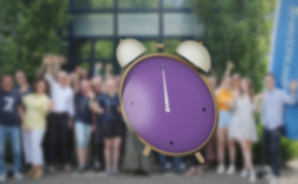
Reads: **12:00**
